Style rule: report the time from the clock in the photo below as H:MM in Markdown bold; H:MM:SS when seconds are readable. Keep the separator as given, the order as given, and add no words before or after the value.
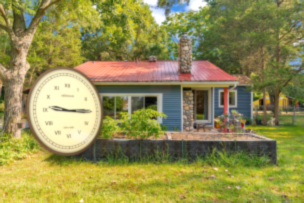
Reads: **9:15**
